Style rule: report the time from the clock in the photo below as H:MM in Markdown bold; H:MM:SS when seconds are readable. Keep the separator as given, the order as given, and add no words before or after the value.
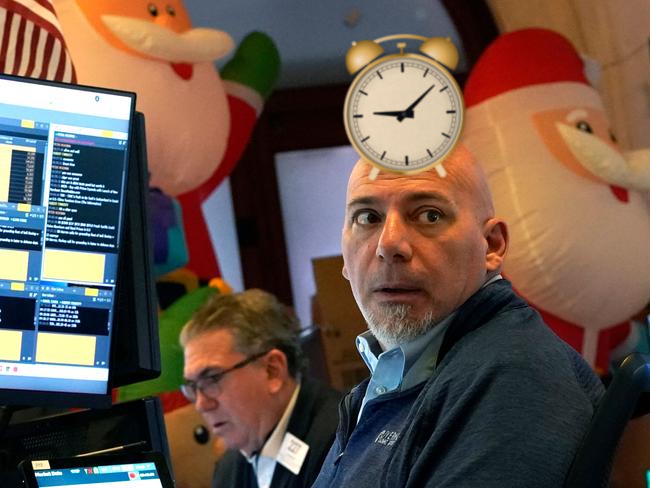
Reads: **9:08**
